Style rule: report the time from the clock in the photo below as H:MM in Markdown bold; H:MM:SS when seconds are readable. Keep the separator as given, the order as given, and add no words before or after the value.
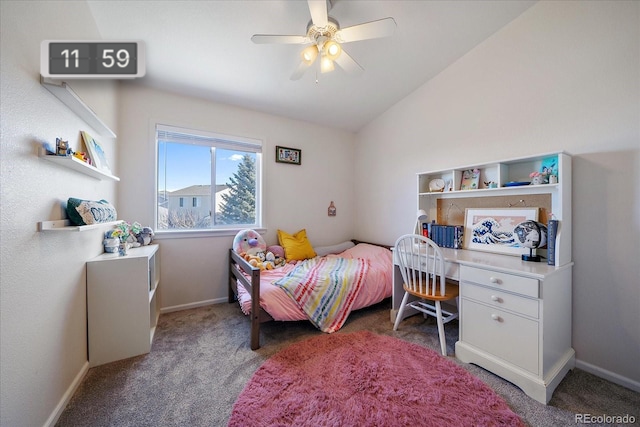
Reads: **11:59**
